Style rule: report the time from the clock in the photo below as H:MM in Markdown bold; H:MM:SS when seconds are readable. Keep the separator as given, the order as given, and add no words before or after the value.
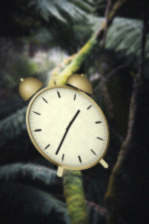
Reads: **1:37**
